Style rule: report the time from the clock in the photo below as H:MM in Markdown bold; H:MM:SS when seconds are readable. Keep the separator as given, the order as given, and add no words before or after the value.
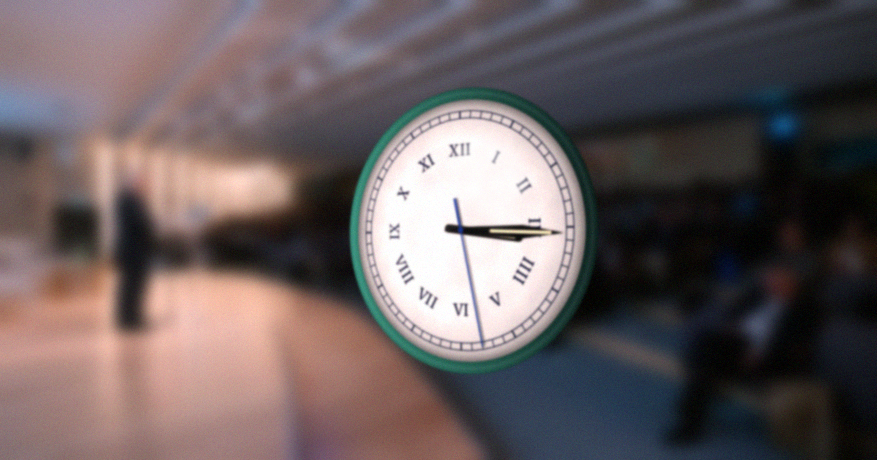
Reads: **3:15:28**
